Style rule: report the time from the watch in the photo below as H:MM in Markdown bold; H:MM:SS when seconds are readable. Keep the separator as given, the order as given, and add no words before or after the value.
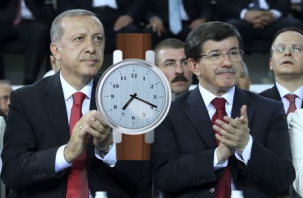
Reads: **7:19**
